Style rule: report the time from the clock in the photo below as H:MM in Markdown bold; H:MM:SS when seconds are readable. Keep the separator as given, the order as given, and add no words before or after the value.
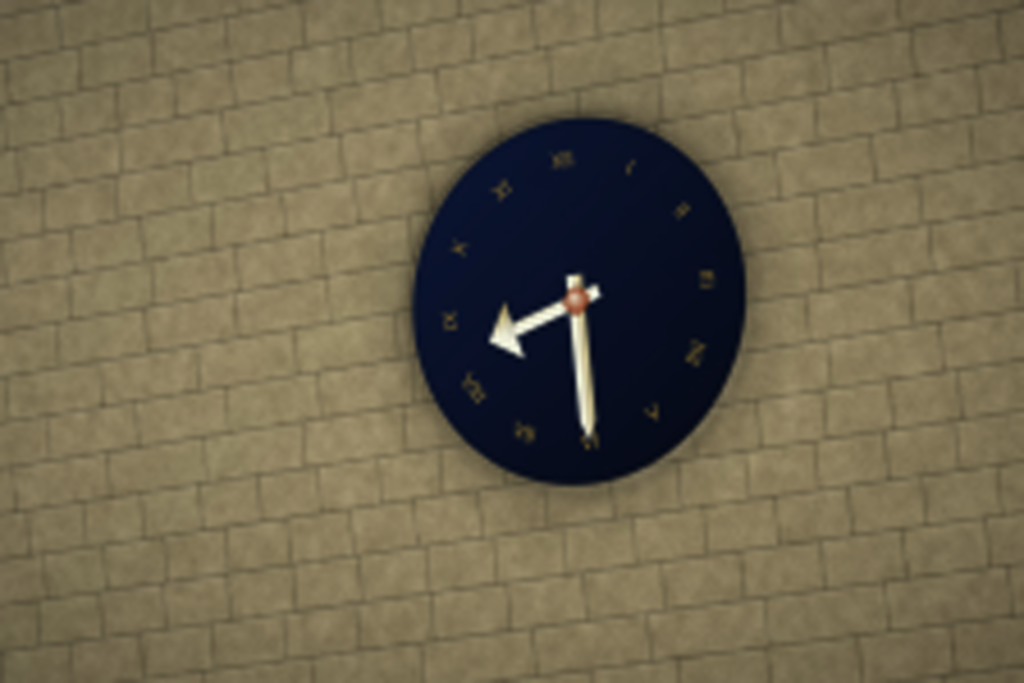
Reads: **8:30**
